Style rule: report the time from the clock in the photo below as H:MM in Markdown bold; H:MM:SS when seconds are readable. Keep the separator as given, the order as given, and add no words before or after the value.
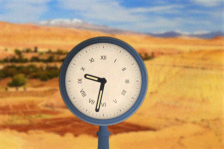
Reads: **9:32**
